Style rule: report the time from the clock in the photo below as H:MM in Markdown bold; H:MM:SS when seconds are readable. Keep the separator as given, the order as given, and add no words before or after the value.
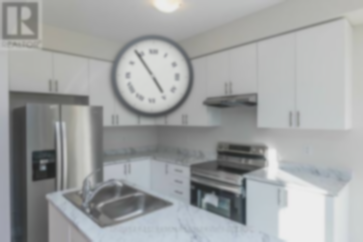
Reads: **4:54**
